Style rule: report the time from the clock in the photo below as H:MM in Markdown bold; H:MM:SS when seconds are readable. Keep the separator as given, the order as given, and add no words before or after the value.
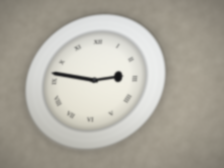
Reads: **2:47**
